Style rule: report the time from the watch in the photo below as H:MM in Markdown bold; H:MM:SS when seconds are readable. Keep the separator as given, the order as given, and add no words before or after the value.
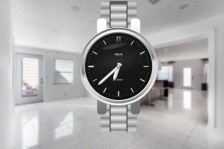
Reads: **6:38**
